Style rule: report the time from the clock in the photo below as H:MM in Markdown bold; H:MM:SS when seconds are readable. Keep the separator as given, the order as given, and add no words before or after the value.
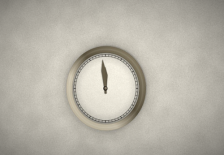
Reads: **11:59**
